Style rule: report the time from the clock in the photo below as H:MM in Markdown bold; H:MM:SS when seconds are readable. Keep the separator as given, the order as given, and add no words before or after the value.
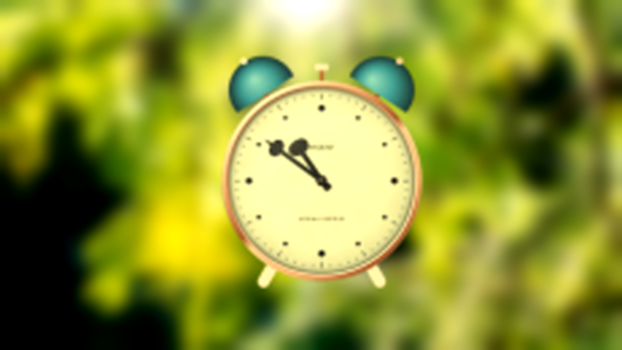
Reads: **10:51**
